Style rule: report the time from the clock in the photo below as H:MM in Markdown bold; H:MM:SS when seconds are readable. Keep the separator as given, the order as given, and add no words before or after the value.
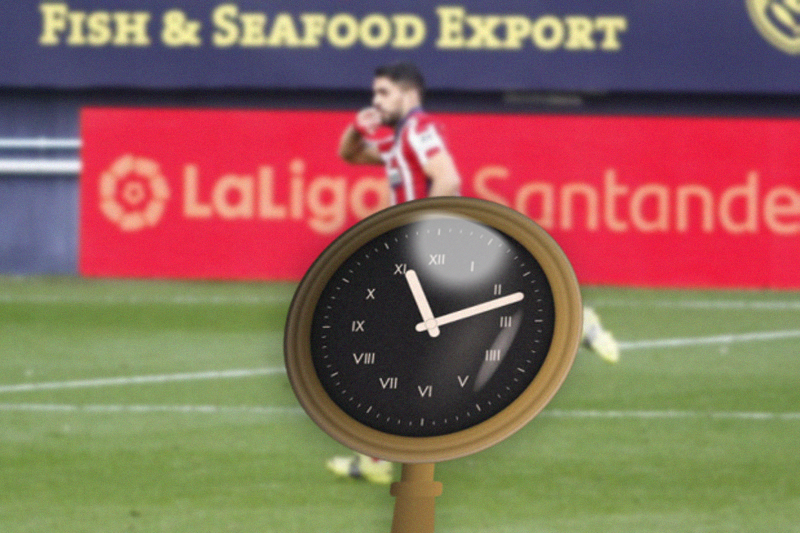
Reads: **11:12**
